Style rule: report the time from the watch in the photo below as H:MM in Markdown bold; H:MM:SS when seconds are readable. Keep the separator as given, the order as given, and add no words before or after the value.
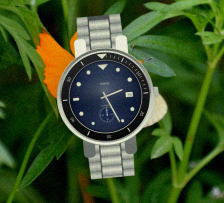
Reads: **2:26**
